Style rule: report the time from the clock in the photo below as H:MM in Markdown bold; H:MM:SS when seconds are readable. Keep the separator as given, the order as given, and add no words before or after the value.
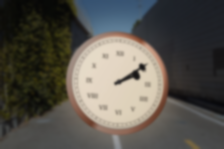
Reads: **2:09**
